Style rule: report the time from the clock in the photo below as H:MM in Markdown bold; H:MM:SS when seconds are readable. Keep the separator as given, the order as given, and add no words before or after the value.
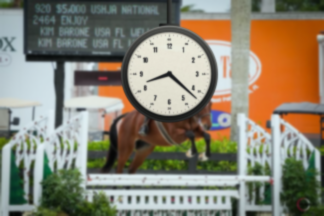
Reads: **8:22**
